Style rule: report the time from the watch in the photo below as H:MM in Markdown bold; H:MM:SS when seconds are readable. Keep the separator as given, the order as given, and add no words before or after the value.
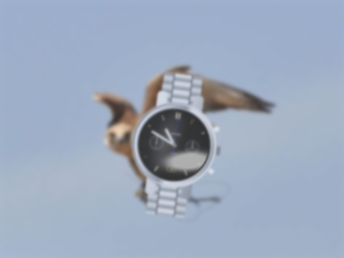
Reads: **10:49**
